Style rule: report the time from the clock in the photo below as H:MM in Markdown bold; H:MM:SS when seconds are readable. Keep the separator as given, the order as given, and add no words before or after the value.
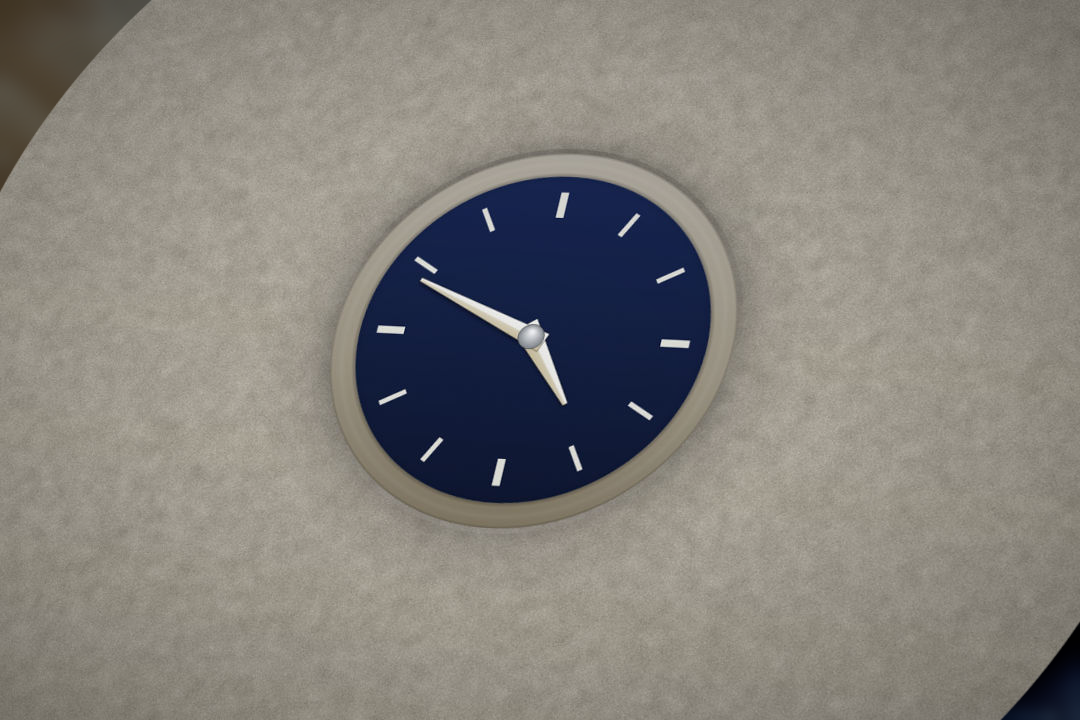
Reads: **4:49**
